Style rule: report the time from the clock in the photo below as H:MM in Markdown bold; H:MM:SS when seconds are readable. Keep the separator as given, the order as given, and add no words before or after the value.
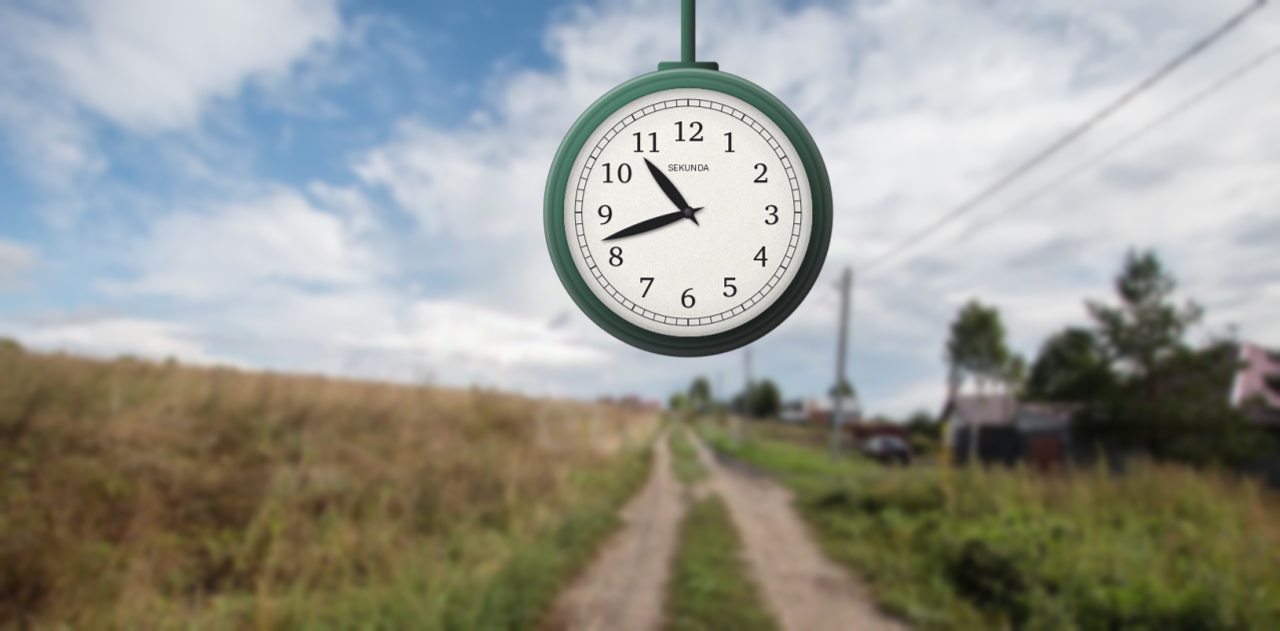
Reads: **10:42**
